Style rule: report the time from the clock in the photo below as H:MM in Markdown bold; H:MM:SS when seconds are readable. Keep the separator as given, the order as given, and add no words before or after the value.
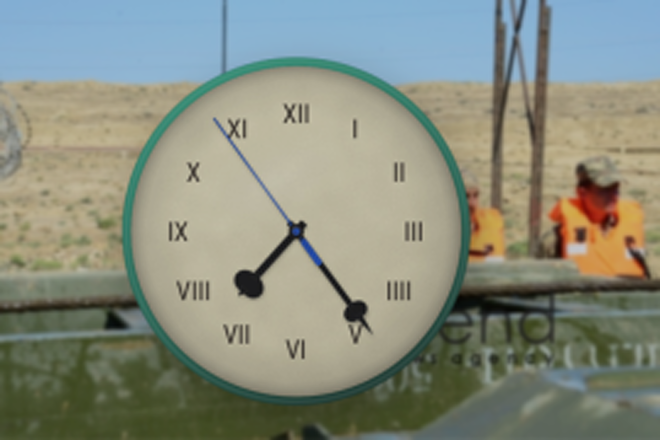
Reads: **7:23:54**
